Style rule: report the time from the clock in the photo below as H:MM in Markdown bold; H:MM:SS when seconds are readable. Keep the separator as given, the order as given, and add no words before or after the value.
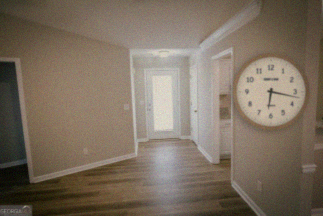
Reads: **6:17**
